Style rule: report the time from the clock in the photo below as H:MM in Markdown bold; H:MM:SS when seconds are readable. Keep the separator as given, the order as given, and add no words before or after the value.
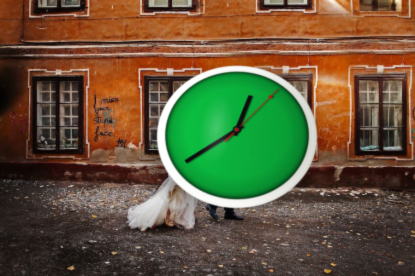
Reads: **12:39:07**
